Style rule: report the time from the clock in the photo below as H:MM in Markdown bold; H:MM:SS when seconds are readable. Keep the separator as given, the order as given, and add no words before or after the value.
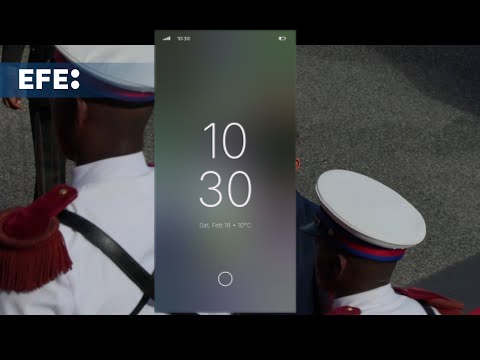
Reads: **10:30**
